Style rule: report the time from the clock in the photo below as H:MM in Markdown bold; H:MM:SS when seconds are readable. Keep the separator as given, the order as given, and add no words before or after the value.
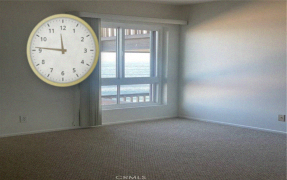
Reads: **11:46**
